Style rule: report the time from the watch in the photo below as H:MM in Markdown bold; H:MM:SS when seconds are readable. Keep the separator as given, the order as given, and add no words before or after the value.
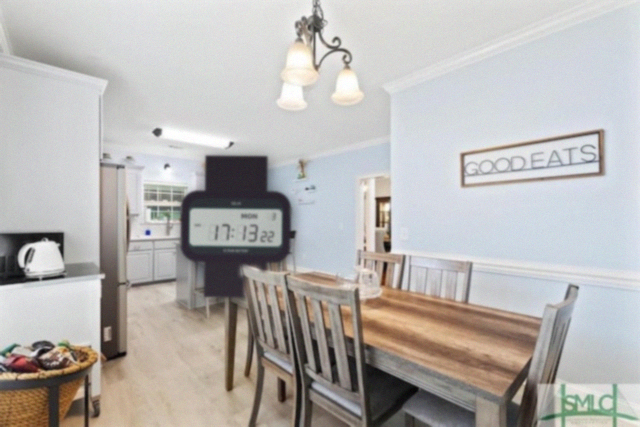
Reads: **17:13**
